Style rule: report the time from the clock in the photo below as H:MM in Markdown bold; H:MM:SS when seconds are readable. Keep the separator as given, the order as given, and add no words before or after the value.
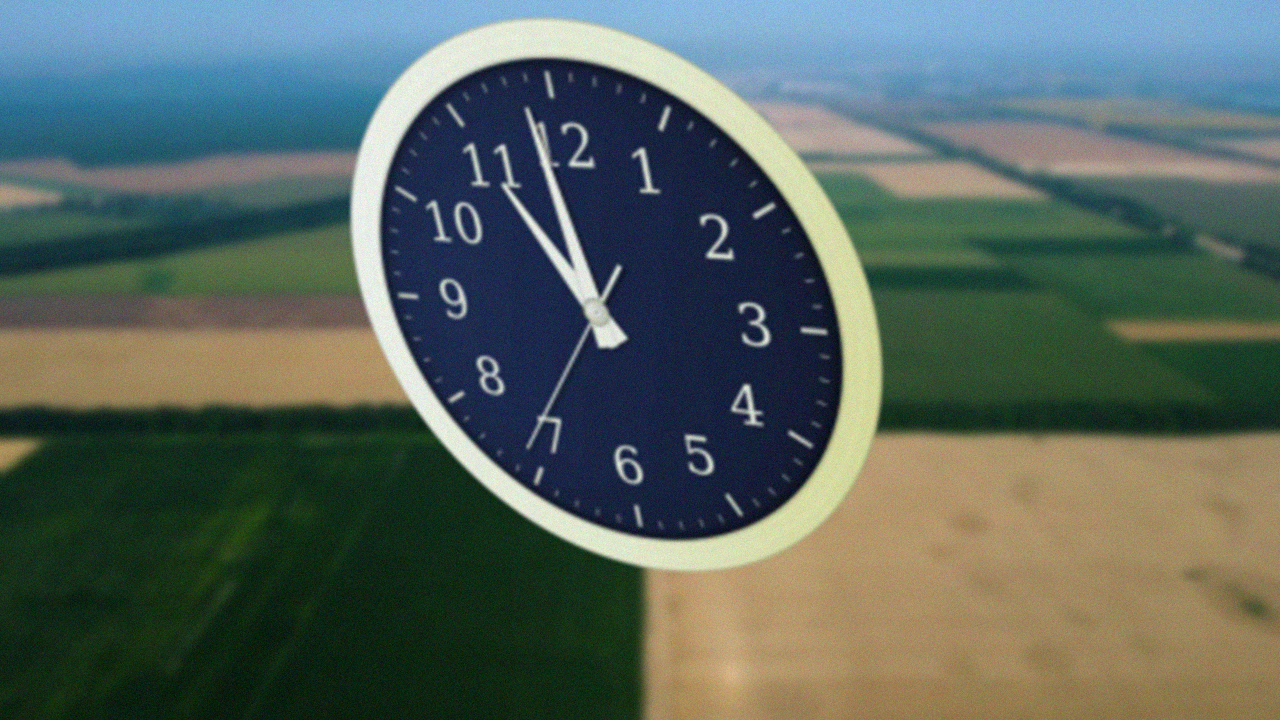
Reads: **10:58:36**
